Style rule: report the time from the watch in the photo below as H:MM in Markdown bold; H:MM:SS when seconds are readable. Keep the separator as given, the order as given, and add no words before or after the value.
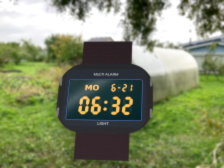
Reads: **6:32**
